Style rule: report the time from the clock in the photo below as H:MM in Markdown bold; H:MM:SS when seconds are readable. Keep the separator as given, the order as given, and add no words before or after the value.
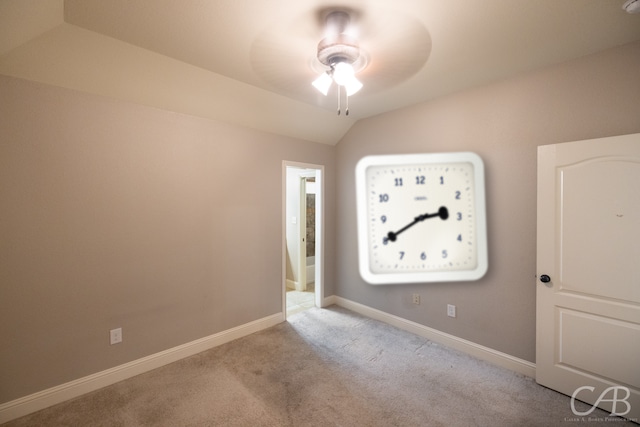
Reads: **2:40**
